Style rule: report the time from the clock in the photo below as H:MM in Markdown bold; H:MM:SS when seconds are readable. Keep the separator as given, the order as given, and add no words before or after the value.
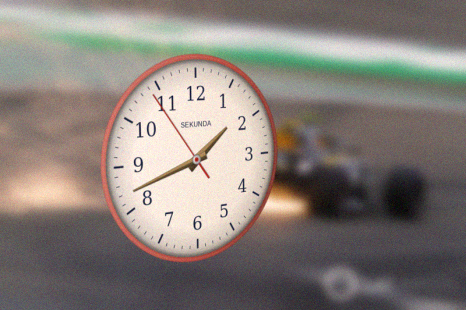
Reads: **1:41:54**
